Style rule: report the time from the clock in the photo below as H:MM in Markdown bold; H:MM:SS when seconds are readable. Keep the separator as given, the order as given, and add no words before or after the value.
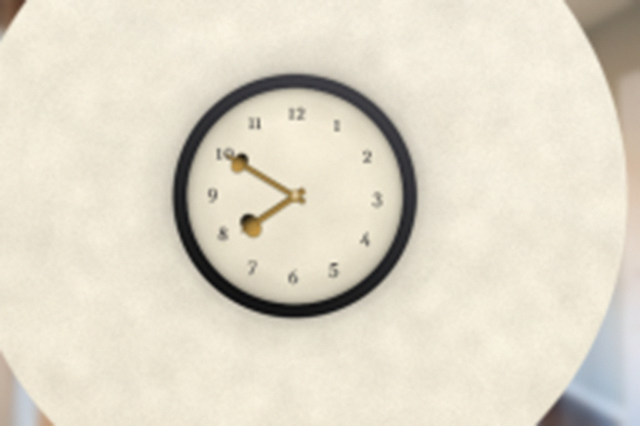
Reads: **7:50**
